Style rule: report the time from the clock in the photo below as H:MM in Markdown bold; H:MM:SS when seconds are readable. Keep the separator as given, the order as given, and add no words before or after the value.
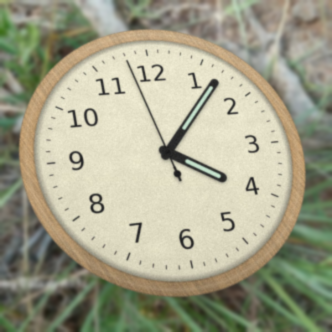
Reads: **4:06:58**
